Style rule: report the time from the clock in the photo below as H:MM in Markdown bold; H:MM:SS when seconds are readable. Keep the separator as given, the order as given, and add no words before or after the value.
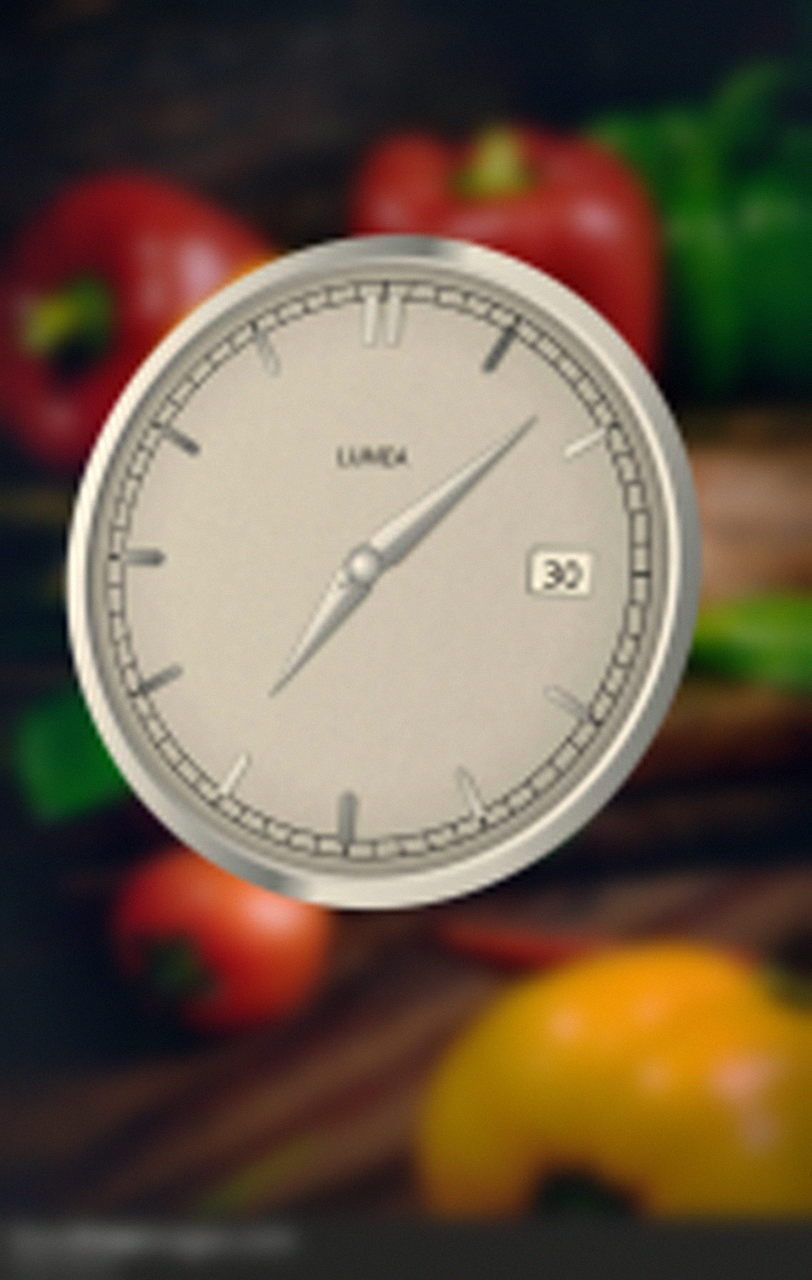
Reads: **7:08**
